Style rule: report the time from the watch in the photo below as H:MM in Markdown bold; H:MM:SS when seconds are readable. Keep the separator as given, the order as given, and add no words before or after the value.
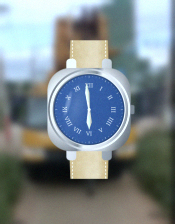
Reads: **5:59**
